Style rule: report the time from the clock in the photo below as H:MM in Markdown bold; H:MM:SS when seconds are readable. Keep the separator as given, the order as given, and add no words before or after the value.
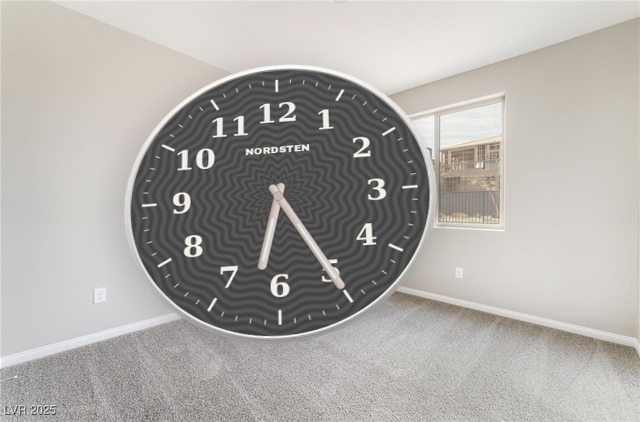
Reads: **6:25**
